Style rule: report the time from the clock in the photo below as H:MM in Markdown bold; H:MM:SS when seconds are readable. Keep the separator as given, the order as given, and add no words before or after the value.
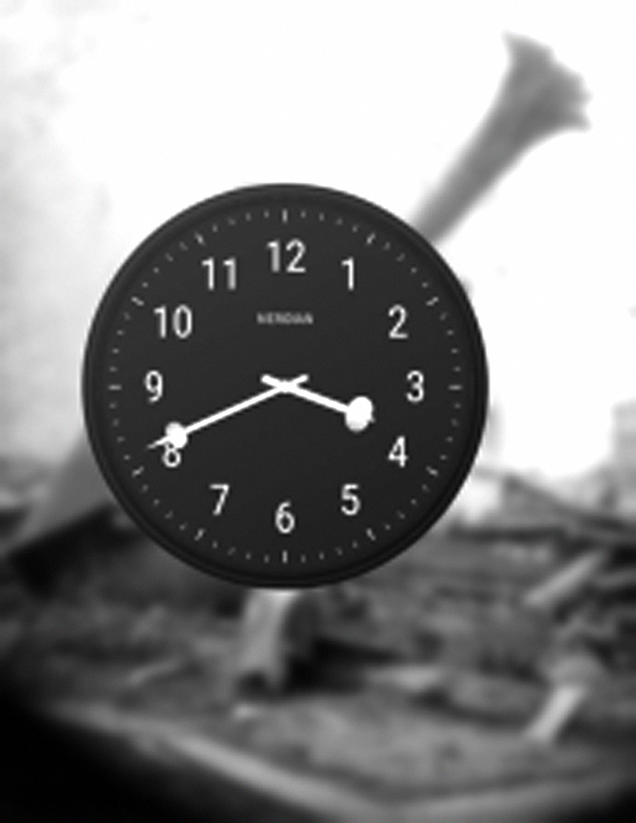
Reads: **3:41**
